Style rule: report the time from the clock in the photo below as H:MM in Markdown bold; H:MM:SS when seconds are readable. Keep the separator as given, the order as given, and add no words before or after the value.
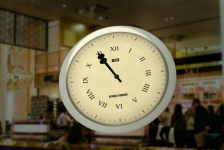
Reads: **10:55**
